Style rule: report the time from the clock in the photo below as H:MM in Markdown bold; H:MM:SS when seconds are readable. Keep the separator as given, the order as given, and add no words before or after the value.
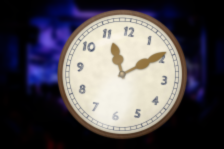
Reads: **11:09**
